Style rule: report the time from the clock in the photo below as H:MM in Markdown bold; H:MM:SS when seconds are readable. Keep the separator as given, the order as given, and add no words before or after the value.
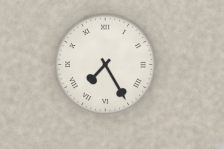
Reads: **7:25**
